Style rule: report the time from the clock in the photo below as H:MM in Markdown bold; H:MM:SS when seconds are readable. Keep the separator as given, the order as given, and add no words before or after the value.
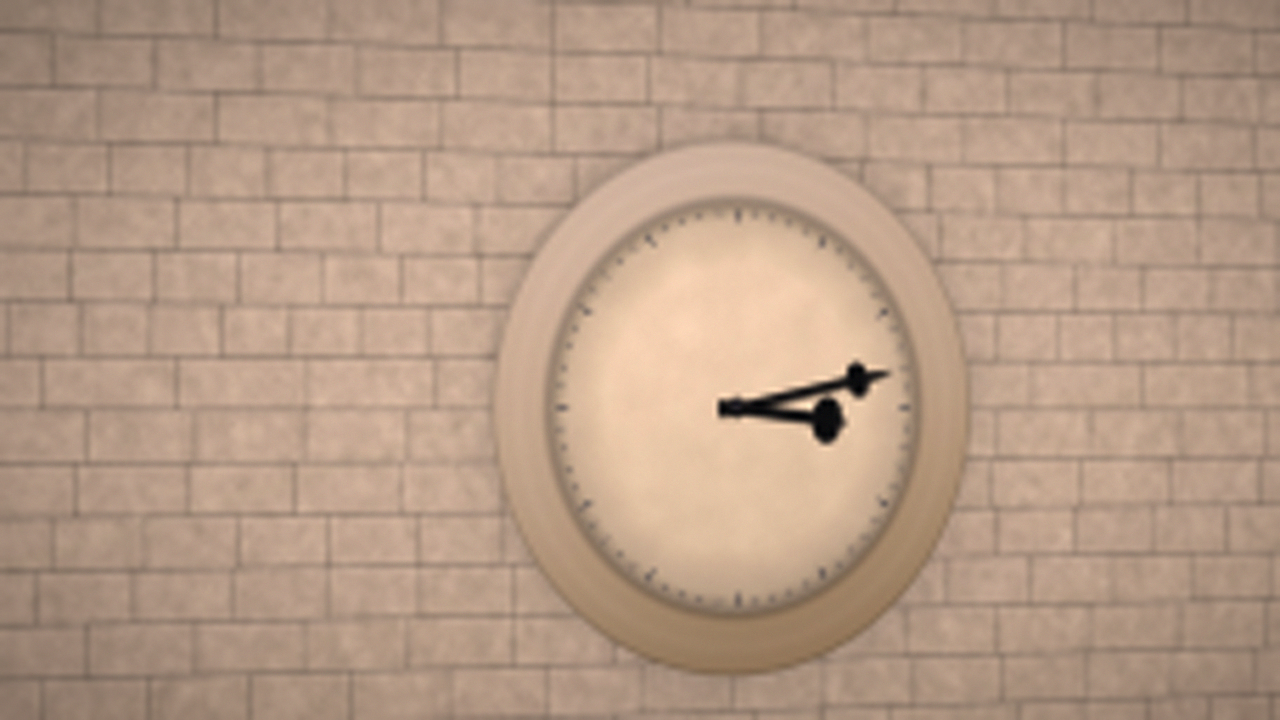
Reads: **3:13**
